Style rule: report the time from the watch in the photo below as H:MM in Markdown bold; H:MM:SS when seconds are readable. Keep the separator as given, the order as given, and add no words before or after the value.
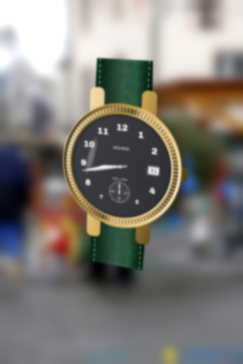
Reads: **8:43**
